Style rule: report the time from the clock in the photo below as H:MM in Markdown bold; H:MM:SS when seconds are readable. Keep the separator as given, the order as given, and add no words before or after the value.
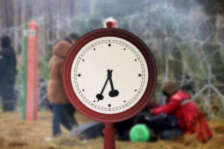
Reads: **5:34**
